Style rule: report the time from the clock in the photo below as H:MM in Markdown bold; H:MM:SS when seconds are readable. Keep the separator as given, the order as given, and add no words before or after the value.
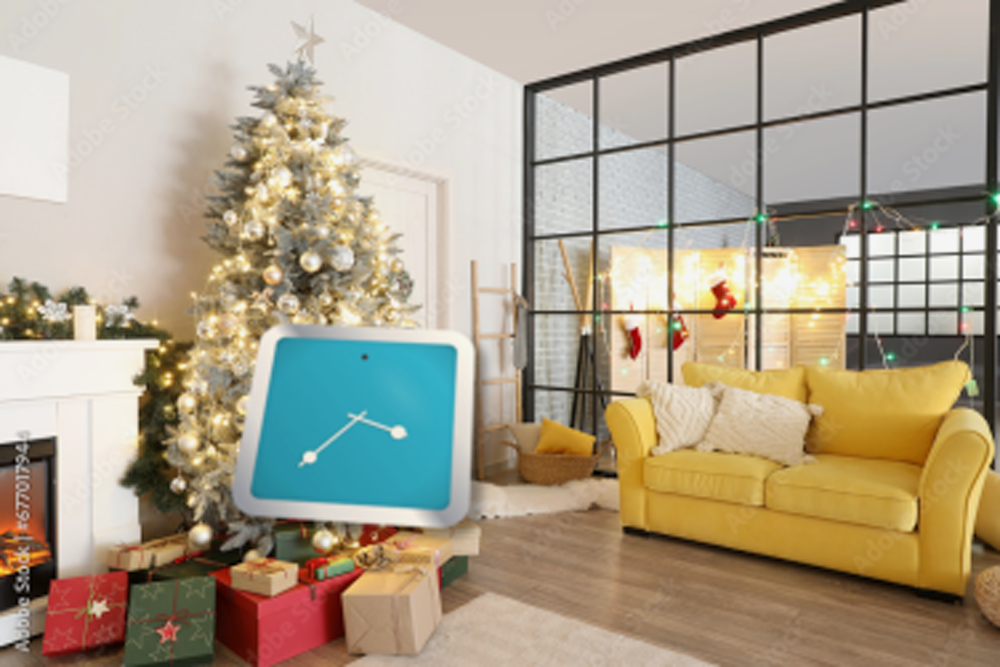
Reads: **3:37**
